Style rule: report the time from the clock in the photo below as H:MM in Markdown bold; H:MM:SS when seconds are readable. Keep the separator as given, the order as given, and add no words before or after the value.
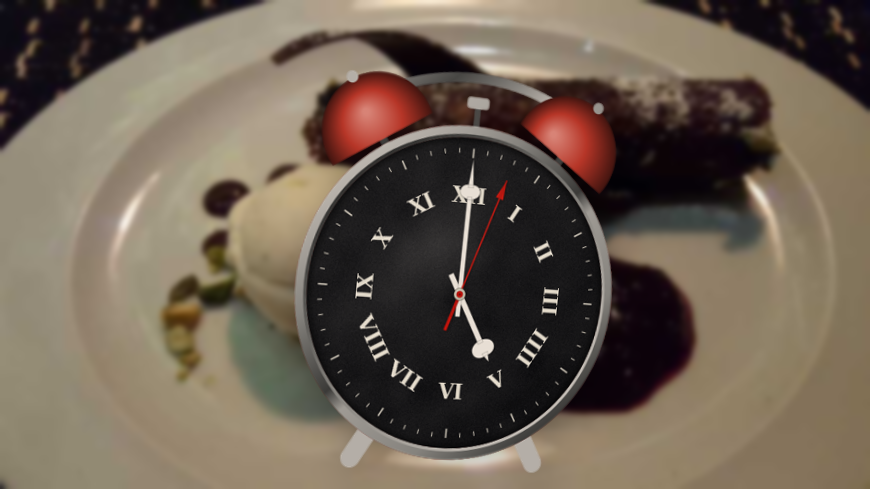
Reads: **5:00:03**
